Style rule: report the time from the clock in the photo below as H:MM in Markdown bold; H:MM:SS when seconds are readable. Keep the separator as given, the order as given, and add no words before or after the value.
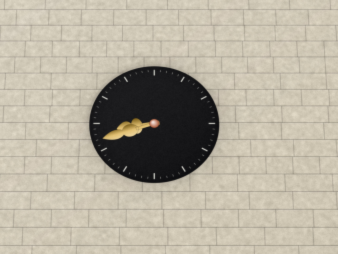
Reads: **8:42**
